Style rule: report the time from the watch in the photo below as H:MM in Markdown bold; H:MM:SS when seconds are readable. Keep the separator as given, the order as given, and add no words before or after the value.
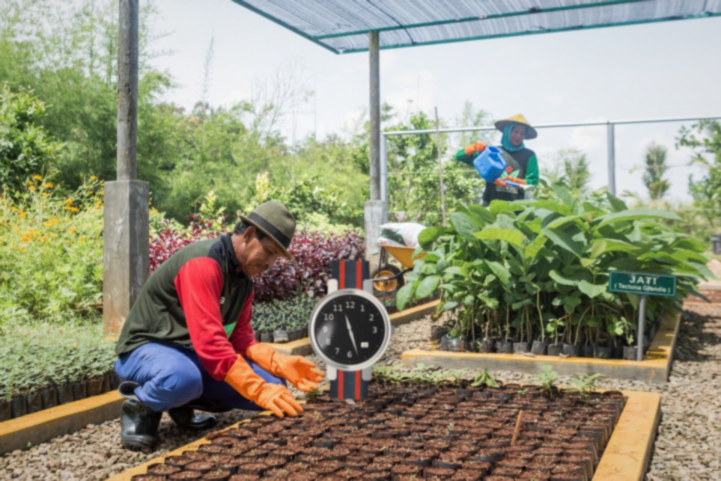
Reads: **11:27**
